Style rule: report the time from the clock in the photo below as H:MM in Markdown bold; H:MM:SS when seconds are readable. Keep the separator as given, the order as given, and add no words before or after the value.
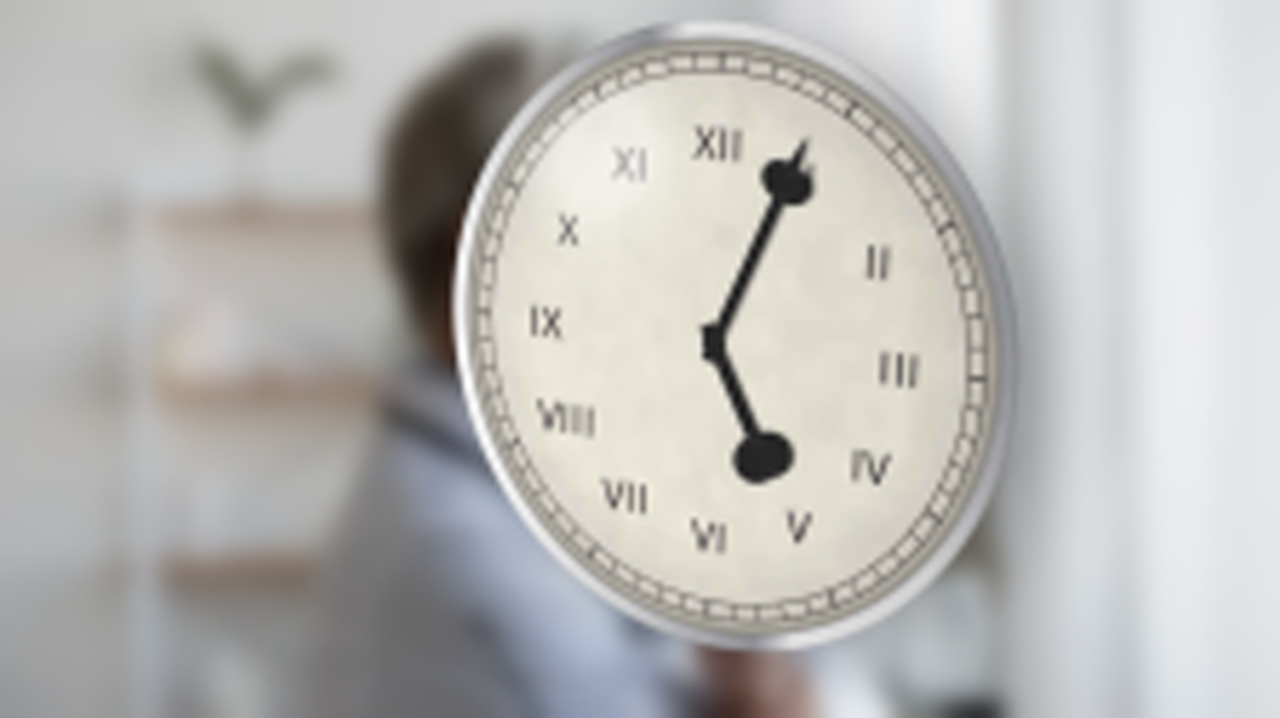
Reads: **5:04**
